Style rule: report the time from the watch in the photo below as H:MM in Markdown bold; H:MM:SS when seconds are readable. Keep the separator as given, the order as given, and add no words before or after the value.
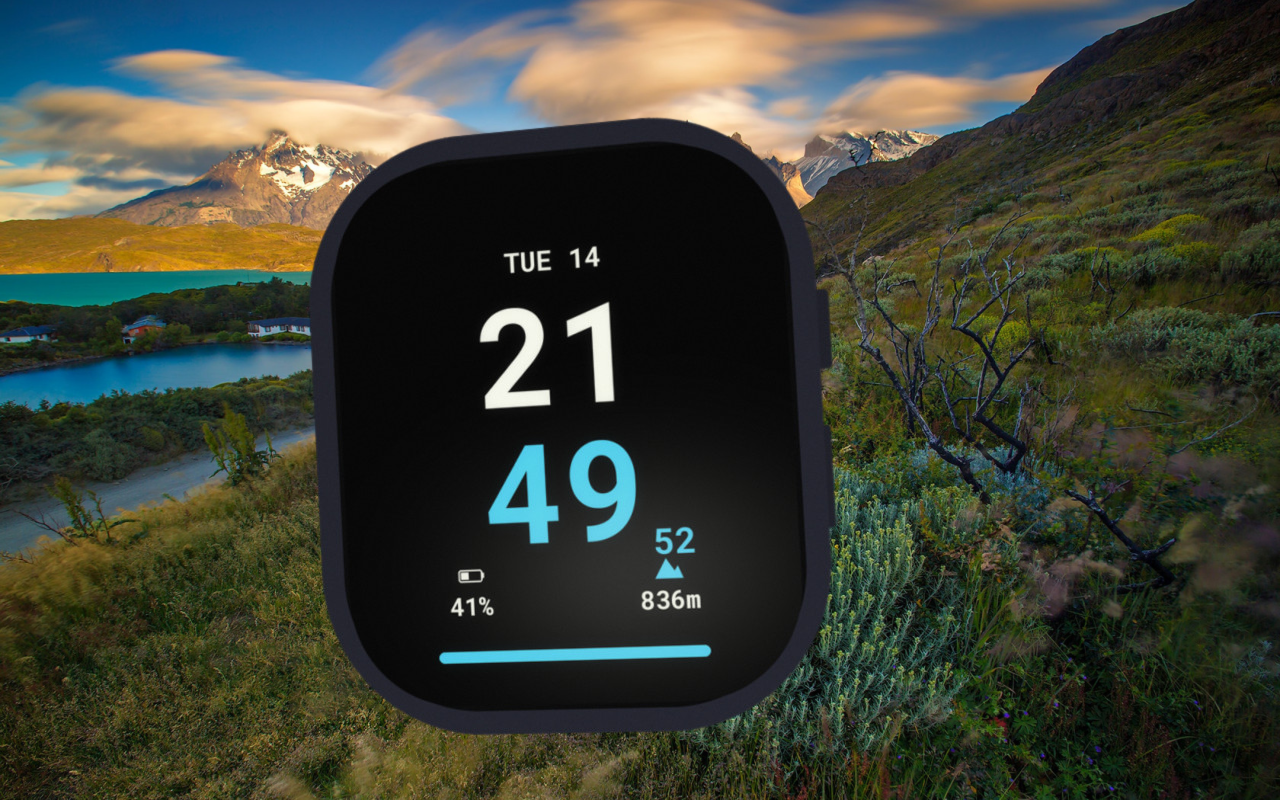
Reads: **21:49:52**
